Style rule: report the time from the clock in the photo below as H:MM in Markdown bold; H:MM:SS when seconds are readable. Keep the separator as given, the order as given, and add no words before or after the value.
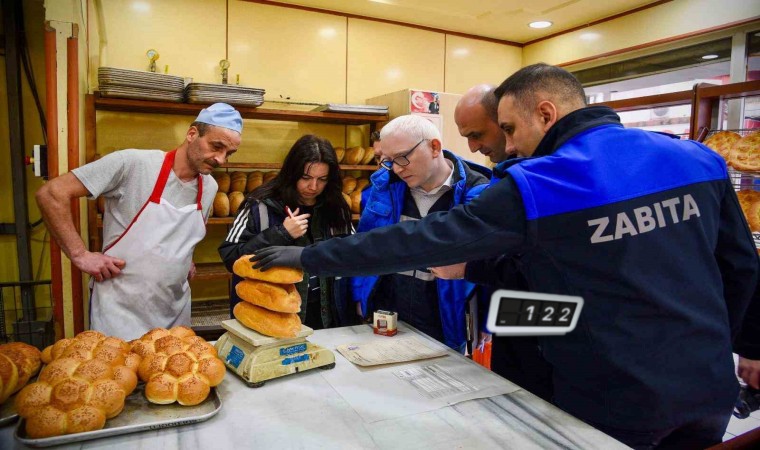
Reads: **1:22**
